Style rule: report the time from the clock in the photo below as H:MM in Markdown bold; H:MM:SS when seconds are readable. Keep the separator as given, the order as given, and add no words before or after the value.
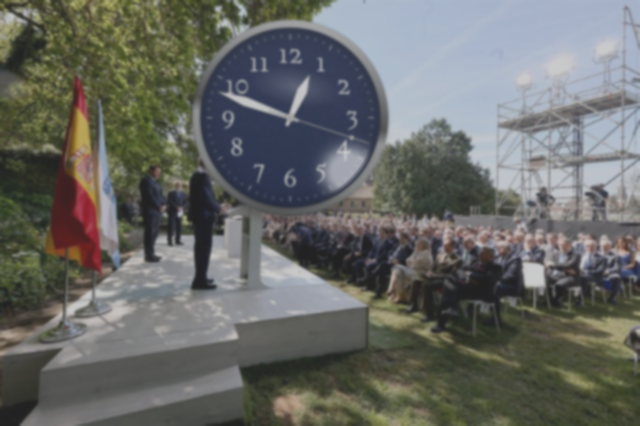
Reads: **12:48:18**
